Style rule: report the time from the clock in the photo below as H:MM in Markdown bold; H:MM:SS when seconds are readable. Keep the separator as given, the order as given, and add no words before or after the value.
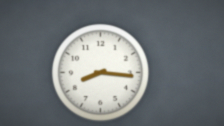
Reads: **8:16**
